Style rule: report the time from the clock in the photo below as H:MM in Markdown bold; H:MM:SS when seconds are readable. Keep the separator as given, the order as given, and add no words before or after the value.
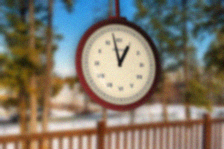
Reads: **12:58**
